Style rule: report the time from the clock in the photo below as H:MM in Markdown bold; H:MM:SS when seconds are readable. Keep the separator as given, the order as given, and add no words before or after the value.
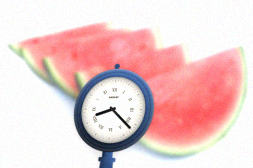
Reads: **8:22**
